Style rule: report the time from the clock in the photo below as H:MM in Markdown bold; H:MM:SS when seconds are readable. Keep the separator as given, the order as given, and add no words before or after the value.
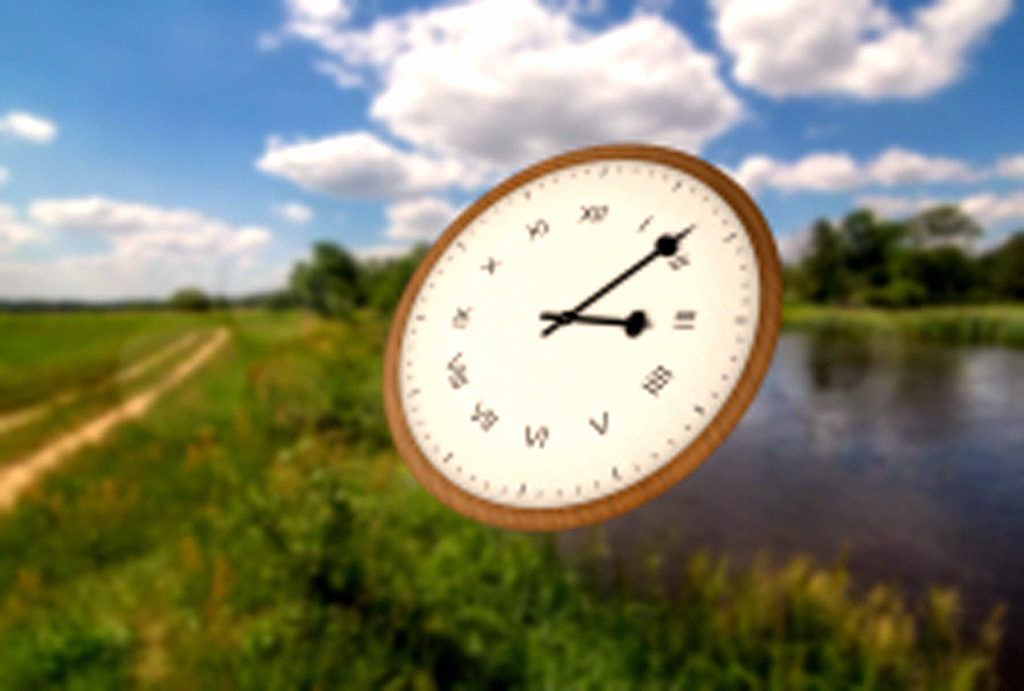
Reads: **3:08**
